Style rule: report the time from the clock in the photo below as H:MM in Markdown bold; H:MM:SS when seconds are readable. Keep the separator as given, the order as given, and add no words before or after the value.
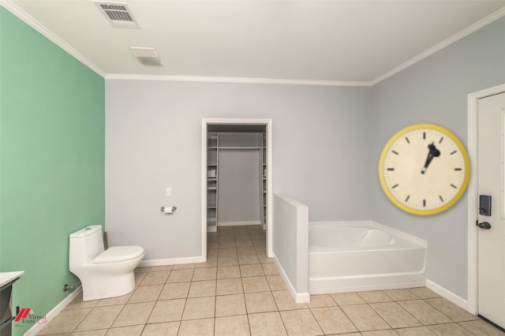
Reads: **1:03**
